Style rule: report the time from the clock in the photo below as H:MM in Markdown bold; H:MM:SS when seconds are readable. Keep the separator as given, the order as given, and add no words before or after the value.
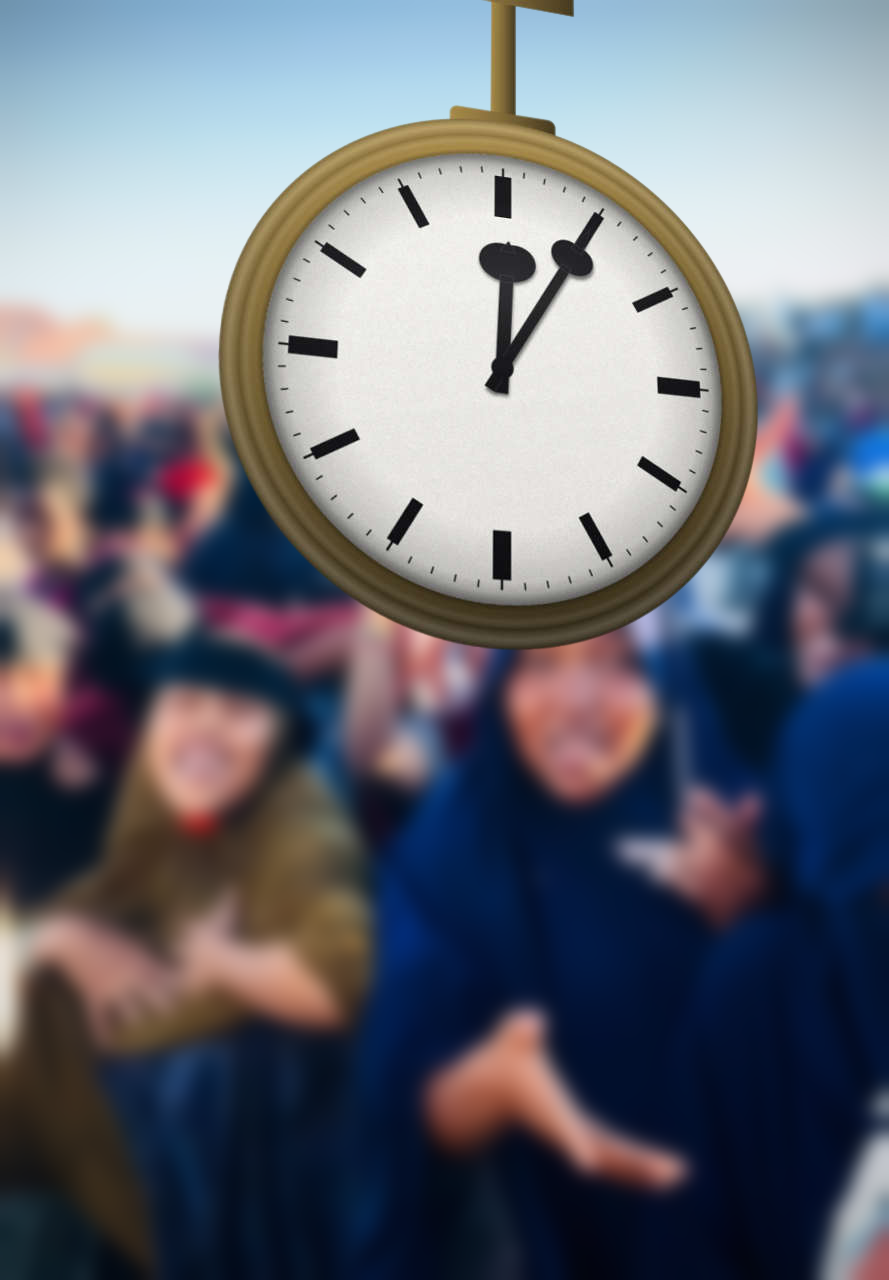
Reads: **12:05**
